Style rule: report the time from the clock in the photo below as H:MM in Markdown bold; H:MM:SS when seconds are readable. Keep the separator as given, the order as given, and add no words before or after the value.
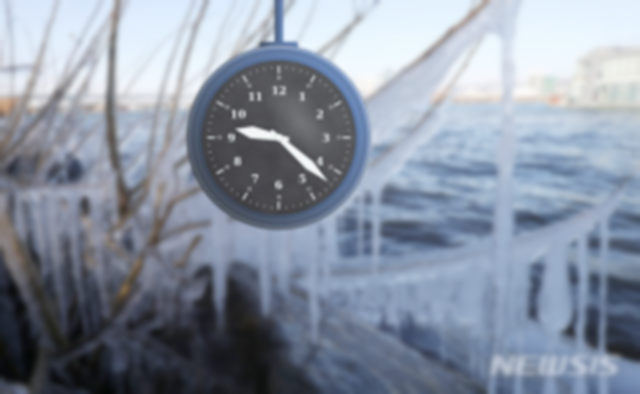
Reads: **9:22**
